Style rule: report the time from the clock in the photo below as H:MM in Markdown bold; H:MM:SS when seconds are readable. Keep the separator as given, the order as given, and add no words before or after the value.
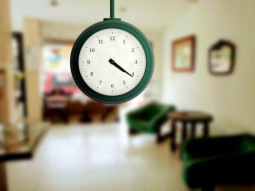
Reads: **4:21**
